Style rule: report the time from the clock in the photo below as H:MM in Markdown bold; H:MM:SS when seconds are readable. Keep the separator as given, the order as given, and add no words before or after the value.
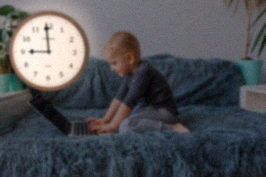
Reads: **8:59**
